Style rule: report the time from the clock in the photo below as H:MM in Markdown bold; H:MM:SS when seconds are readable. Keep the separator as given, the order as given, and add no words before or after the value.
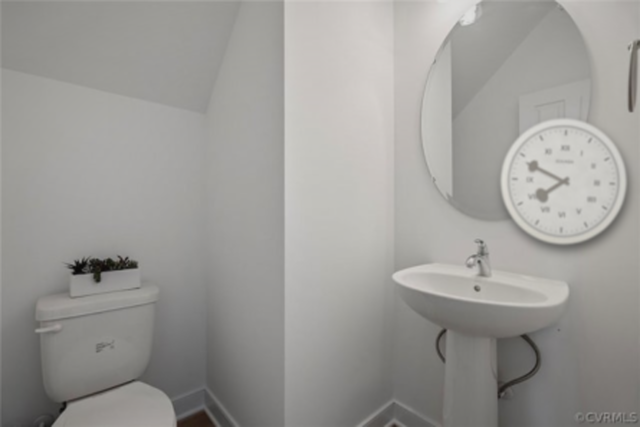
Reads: **7:49**
